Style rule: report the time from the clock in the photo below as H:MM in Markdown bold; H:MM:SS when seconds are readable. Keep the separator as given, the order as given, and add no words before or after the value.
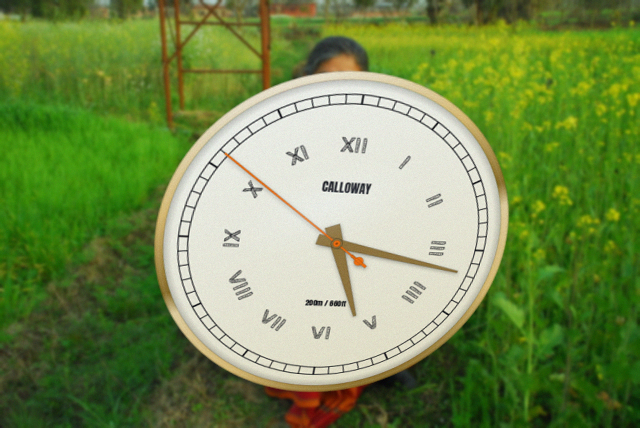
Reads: **5:16:51**
